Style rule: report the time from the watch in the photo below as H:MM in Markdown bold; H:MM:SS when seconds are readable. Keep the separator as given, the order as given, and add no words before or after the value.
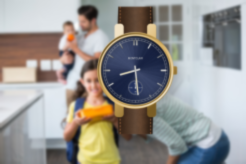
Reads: **8:29**
